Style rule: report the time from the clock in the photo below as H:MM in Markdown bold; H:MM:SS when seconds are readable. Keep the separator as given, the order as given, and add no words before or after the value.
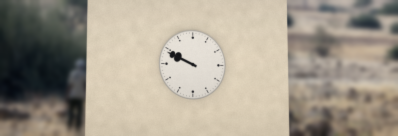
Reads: **9:49**
